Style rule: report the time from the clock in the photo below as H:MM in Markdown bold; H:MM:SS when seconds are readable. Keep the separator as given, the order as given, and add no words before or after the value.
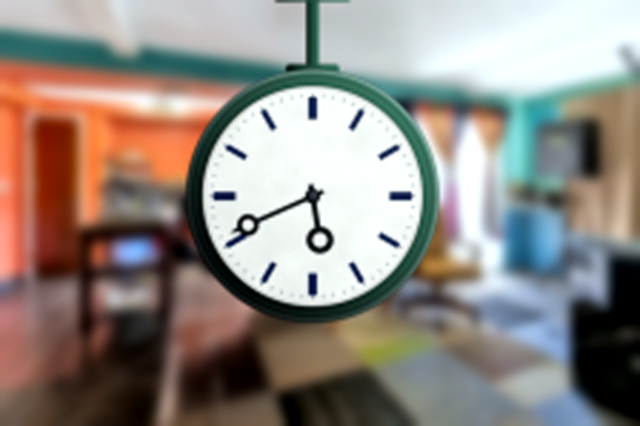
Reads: **5:41**
